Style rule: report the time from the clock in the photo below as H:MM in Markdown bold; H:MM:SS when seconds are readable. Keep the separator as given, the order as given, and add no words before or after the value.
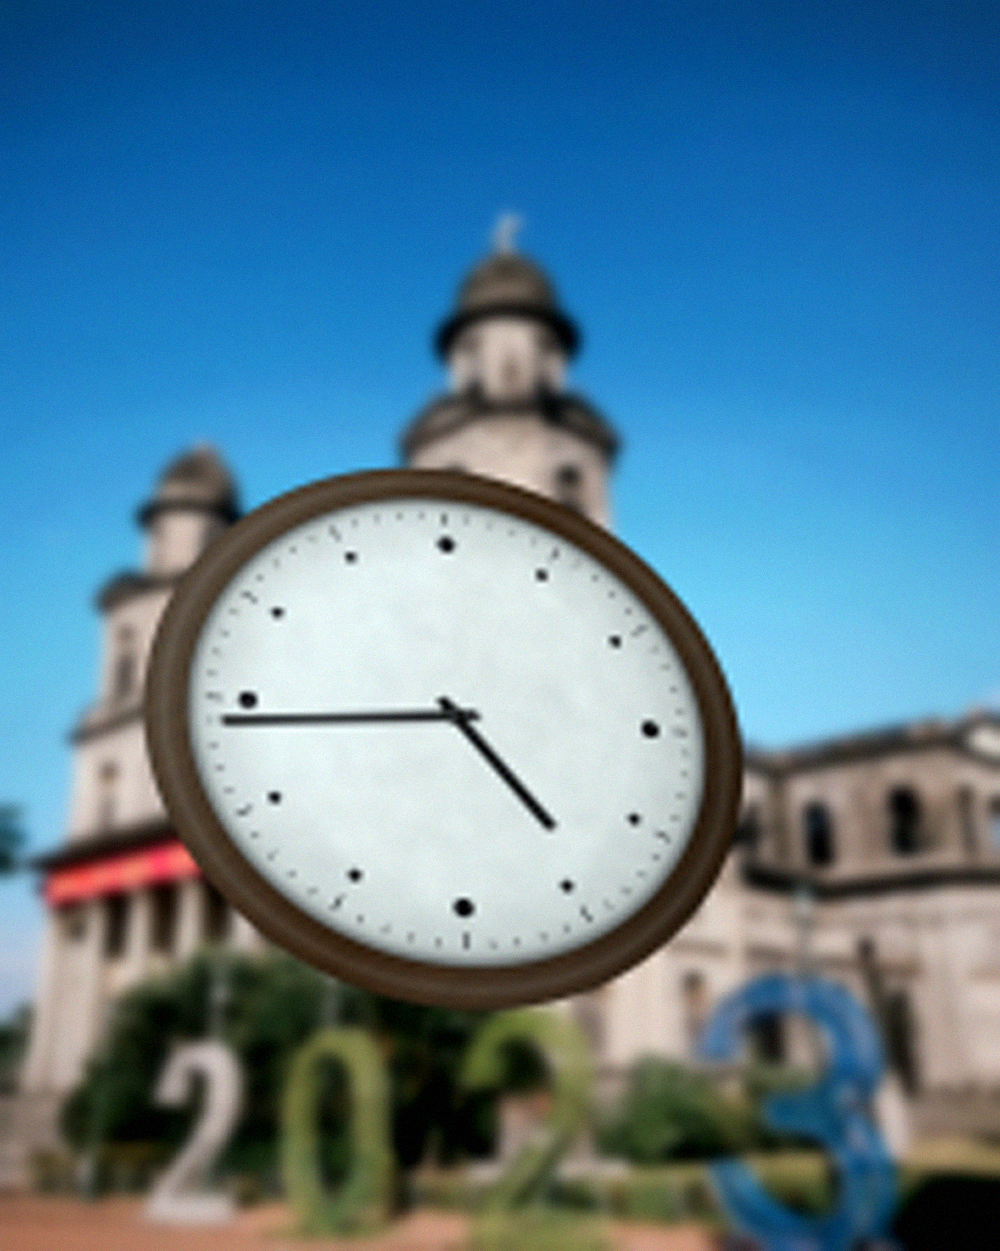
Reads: **4:44**
